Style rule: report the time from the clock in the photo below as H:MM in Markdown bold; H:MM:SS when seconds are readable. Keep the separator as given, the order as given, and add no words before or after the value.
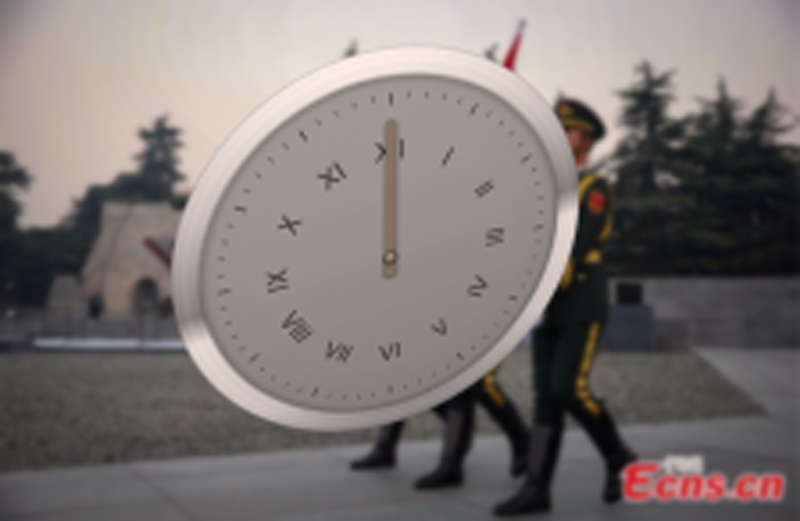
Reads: **12:00**
